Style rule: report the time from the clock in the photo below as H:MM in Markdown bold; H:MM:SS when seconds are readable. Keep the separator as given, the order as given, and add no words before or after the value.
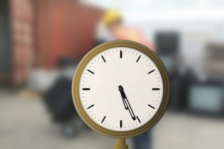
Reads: **5:26**
